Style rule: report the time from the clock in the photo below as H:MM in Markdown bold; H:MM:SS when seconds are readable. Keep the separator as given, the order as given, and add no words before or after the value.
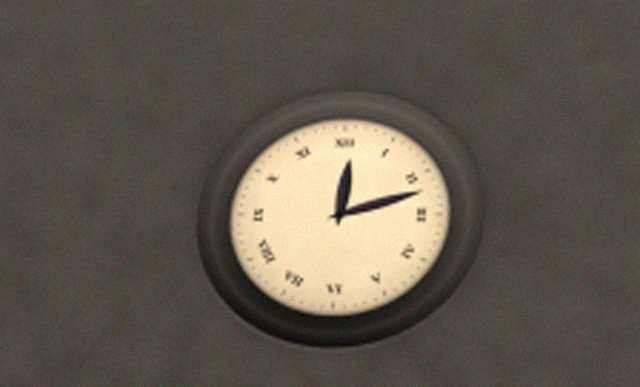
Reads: **12:12**
